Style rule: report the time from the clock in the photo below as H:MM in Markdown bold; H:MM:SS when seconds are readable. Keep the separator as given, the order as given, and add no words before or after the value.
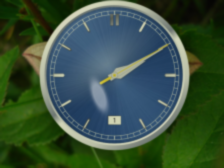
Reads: **2:10:10**
